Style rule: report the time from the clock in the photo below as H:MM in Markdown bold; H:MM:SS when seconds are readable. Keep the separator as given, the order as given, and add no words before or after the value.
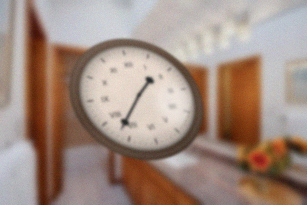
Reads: **1:37**
